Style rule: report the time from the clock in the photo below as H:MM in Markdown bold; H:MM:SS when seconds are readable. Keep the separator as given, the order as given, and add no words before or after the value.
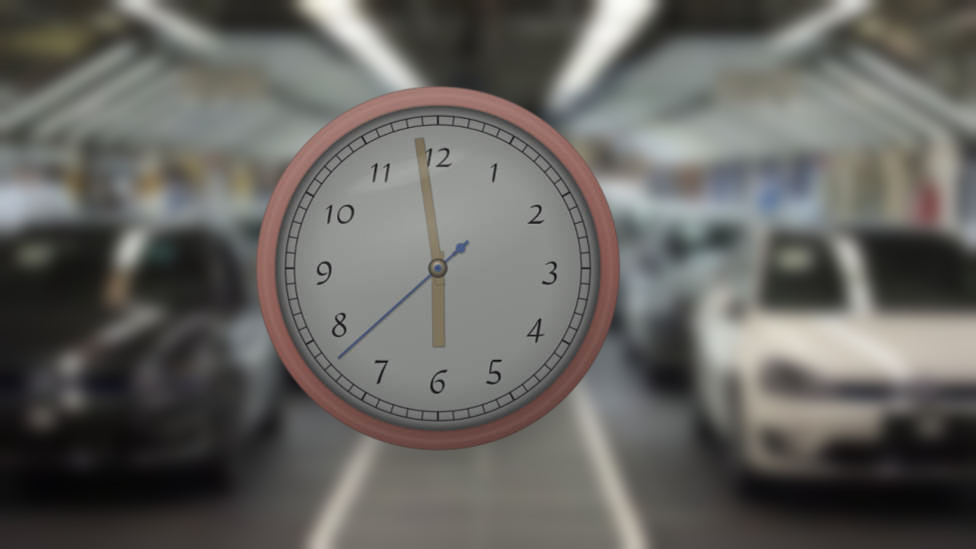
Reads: **5:58:38**
